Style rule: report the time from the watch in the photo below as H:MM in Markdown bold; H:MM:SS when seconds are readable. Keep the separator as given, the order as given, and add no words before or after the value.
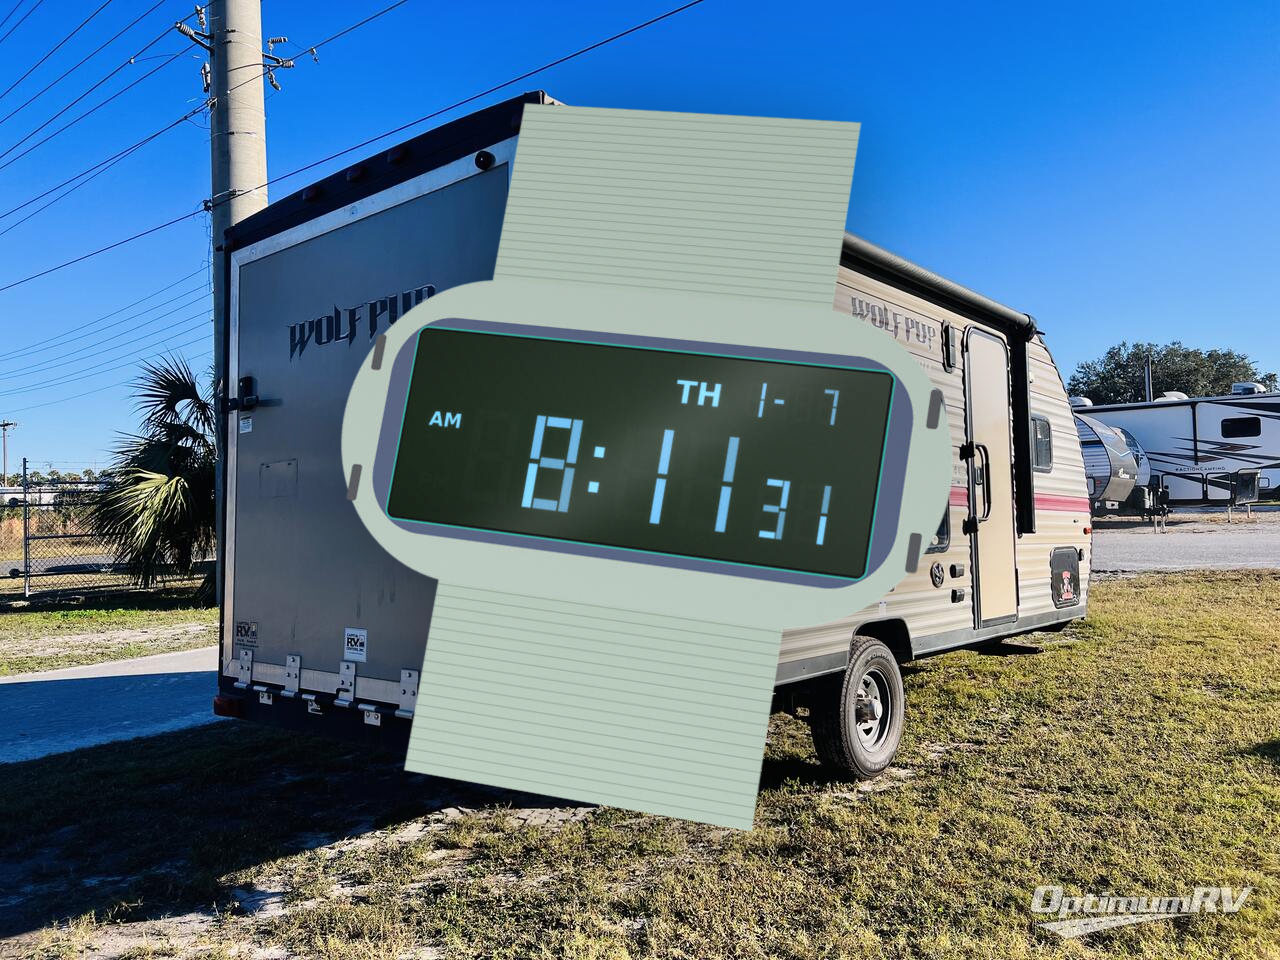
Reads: **8:11:31**
